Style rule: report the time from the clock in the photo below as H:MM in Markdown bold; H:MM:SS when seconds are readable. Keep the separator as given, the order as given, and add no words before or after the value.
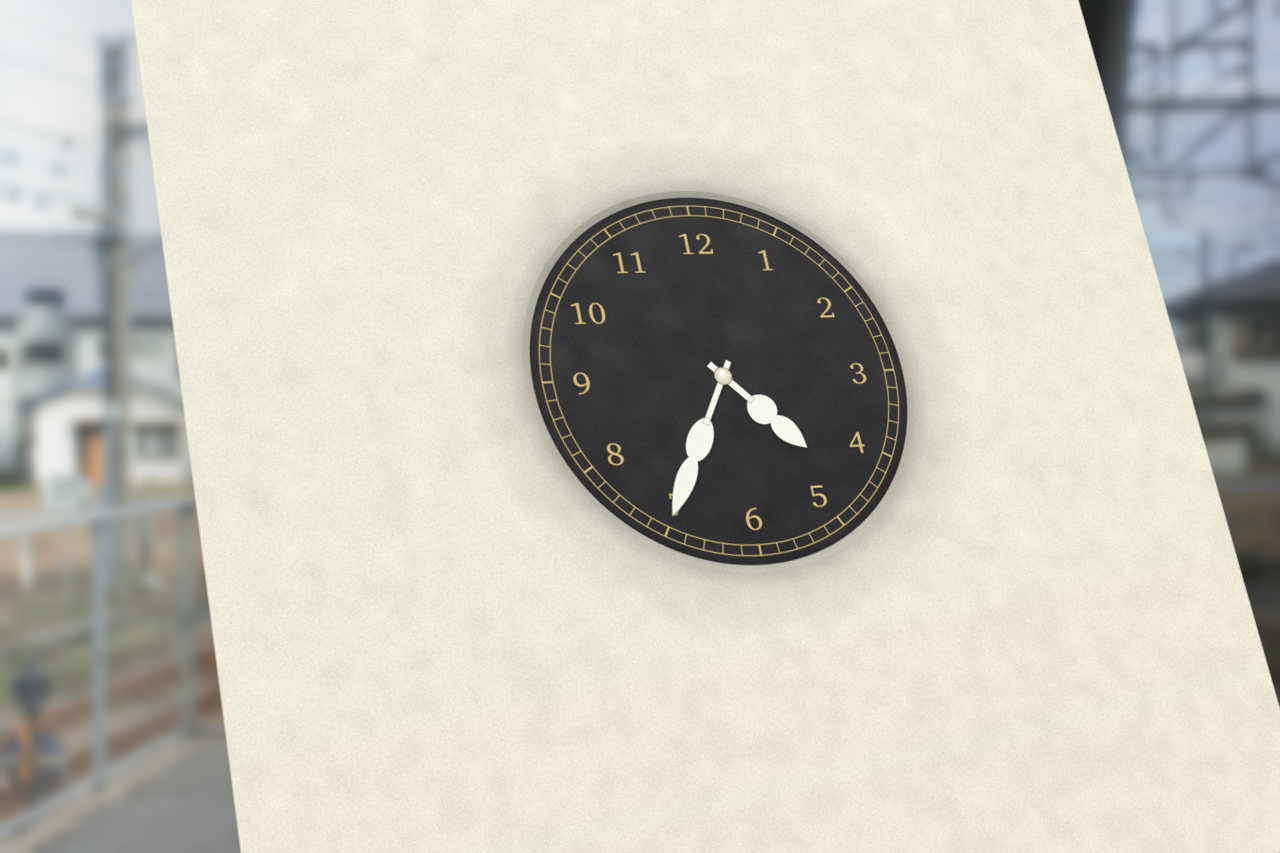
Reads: **4:35**
